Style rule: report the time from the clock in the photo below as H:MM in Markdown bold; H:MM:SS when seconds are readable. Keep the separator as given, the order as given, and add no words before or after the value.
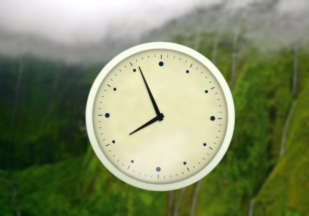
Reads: **7:56**
